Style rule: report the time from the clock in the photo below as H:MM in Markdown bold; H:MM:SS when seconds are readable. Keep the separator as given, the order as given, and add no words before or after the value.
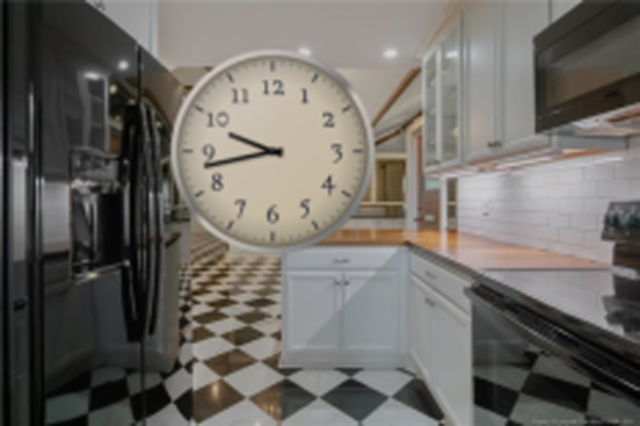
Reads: **9:43**
